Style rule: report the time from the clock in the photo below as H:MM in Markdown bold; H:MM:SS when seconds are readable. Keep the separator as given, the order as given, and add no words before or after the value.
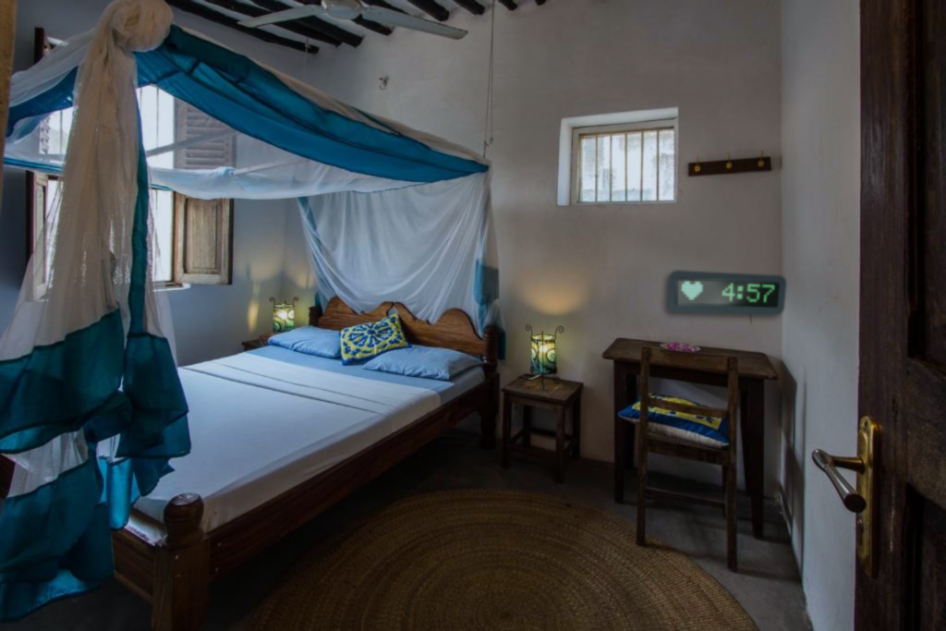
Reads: **4:57**
